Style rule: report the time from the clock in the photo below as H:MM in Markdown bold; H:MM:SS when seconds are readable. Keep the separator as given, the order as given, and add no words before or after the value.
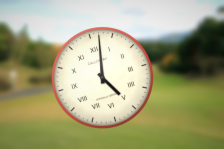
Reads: **5:02**
